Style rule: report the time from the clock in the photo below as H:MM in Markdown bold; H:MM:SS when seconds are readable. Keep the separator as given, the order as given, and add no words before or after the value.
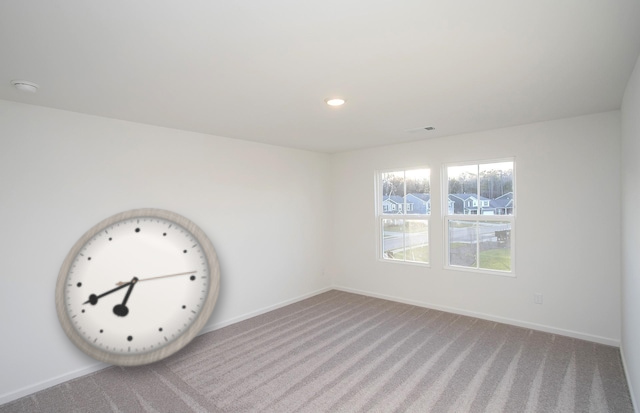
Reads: **6:41:14**
